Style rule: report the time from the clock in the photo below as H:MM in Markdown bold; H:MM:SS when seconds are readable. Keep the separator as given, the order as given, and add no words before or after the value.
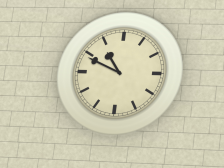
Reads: **10:49**
